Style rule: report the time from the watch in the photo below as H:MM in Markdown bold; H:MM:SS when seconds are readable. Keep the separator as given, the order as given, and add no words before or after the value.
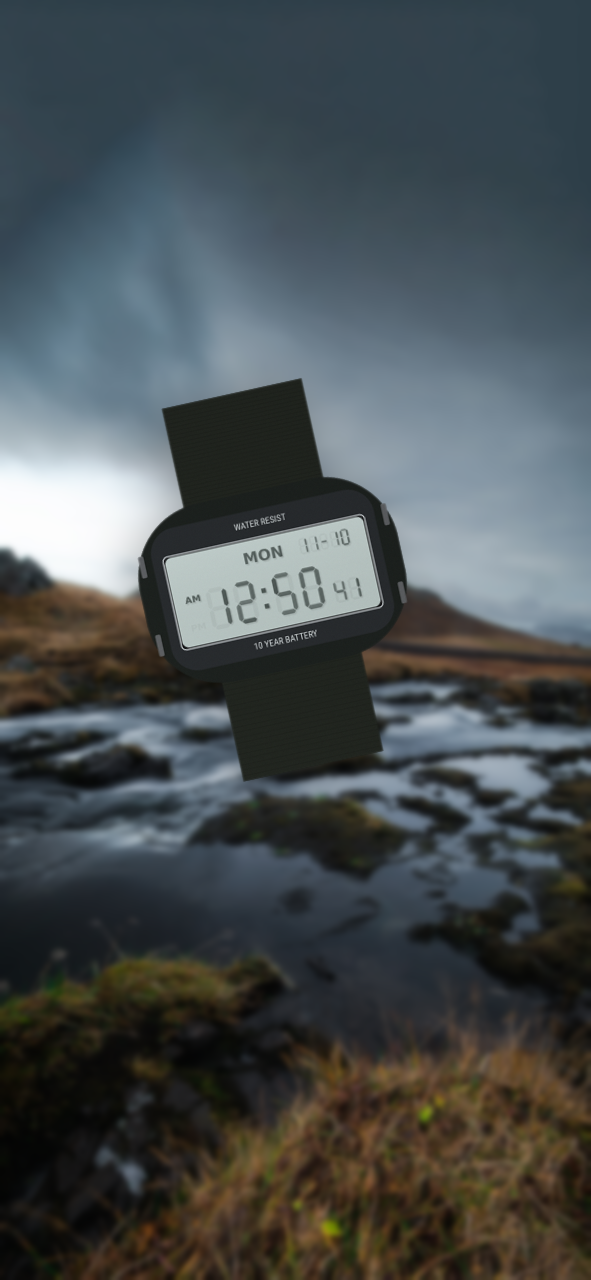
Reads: **12:50:41**
